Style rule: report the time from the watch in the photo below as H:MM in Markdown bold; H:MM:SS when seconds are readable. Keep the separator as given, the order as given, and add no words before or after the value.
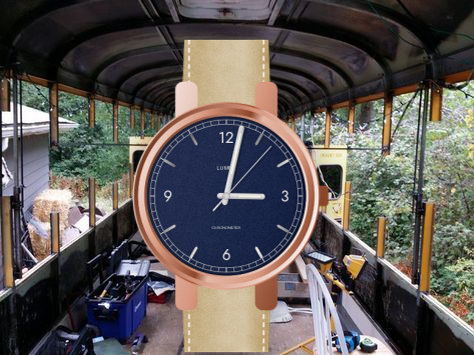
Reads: **3:02:07**
